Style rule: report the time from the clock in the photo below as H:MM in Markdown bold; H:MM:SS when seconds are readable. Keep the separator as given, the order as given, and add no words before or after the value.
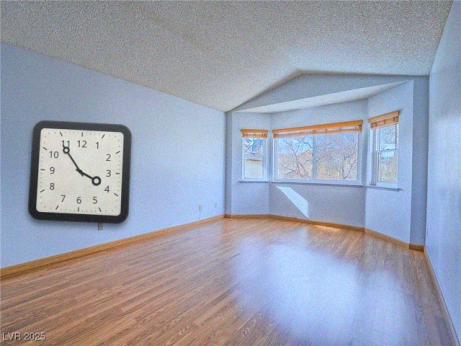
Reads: **3:54**
